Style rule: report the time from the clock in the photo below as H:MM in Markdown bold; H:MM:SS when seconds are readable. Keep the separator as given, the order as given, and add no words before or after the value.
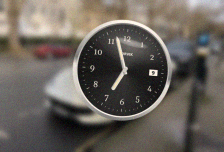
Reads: **6:57**
